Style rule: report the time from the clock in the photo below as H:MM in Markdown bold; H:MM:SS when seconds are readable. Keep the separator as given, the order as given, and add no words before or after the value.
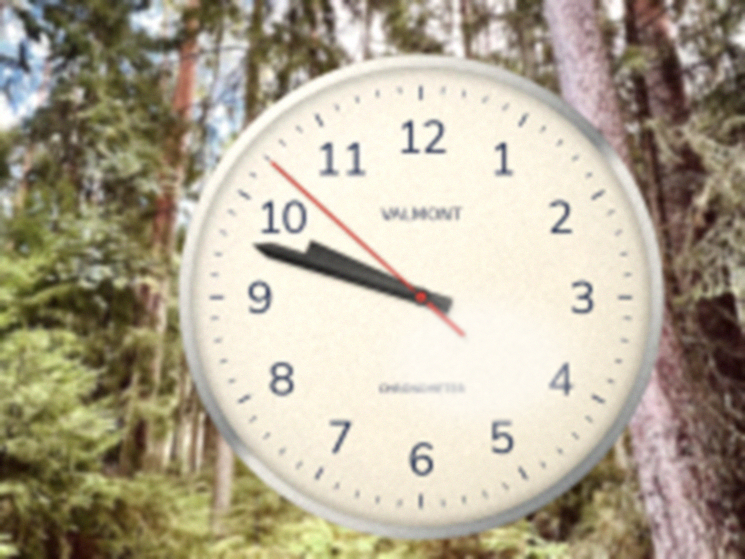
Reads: **9:47:52**
